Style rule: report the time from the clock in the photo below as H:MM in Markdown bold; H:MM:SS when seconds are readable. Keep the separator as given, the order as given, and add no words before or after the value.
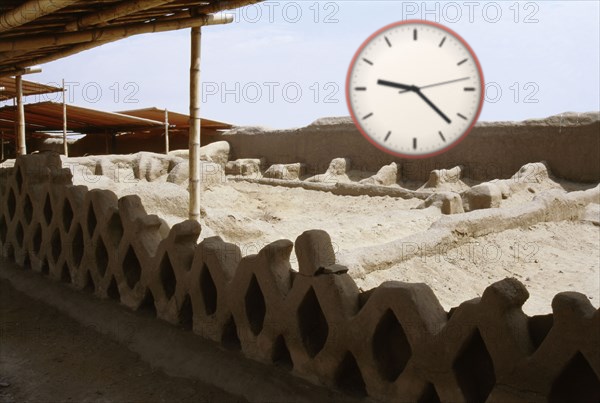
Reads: **9:22:13**
